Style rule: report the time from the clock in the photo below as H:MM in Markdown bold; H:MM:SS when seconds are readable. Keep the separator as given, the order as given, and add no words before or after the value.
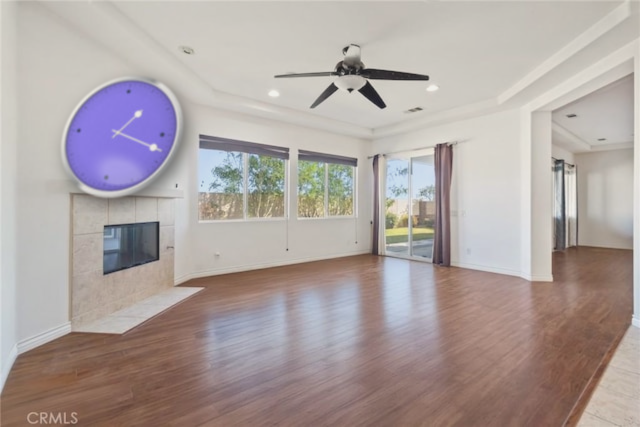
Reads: **1:18**
